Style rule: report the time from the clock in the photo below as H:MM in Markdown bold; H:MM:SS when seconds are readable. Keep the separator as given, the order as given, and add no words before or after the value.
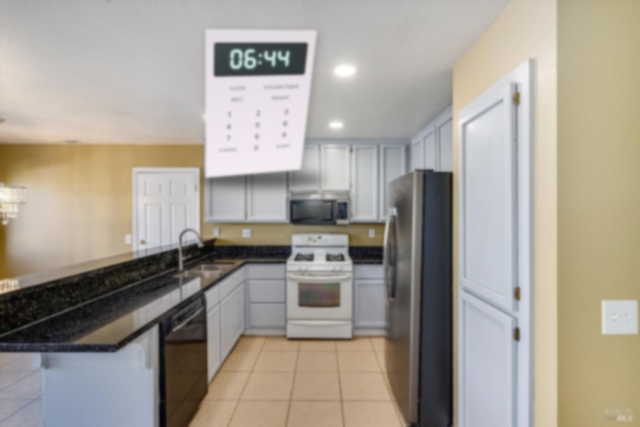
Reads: **6:44**
